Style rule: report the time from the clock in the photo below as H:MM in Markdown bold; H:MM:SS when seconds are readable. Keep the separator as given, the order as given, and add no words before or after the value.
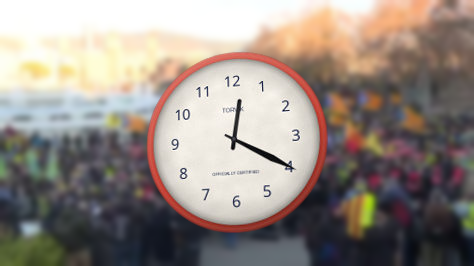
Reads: **12:20**
